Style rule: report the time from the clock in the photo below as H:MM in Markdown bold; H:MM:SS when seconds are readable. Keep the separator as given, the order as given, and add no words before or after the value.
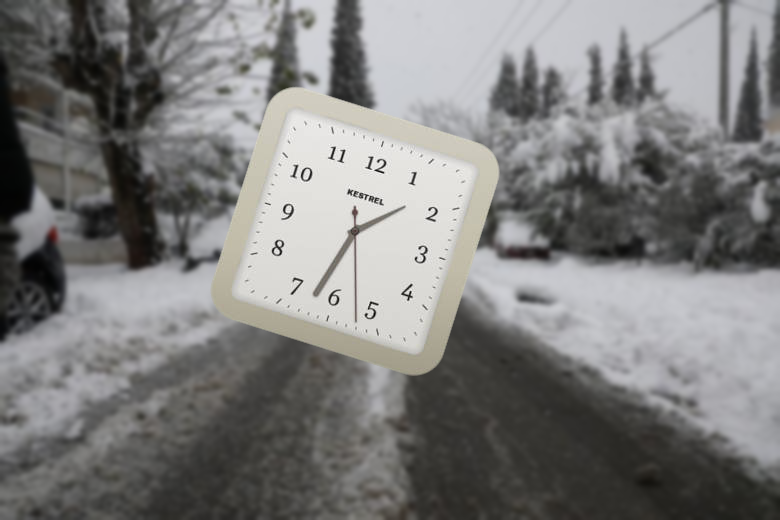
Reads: **1:32:27**
